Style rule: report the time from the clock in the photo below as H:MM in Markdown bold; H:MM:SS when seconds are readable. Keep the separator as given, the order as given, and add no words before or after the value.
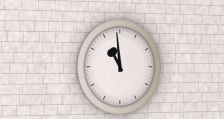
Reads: **10:59**
